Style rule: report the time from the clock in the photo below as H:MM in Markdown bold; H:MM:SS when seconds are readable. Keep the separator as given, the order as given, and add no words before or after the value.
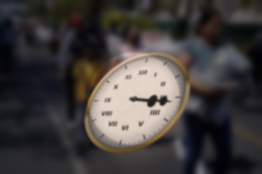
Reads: **3:16**
